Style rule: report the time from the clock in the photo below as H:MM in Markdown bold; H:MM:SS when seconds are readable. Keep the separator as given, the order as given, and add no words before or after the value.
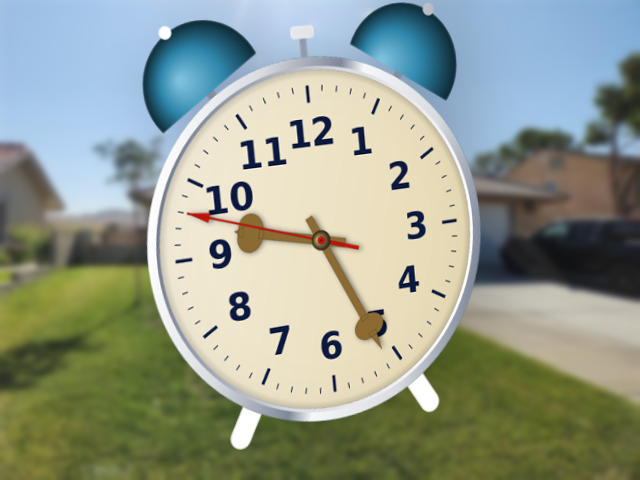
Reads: **9:25:48**
